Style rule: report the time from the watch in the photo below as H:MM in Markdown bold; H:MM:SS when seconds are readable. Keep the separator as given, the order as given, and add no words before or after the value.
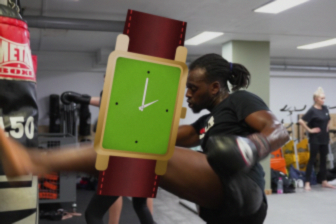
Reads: **2:00**
